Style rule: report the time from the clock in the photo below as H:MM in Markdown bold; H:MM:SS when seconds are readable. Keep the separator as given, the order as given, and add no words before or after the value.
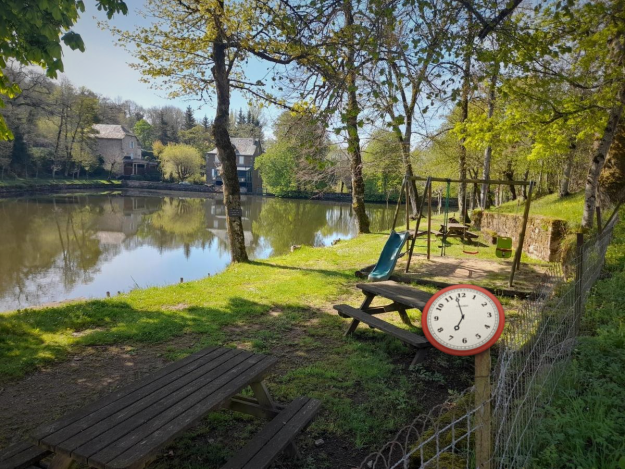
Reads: **6:58**
